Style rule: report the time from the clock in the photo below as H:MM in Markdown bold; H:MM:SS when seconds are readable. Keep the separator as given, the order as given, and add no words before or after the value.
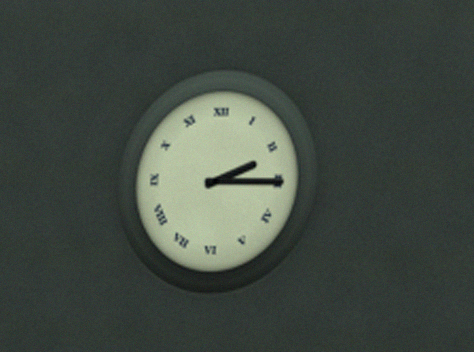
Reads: **2:15**
